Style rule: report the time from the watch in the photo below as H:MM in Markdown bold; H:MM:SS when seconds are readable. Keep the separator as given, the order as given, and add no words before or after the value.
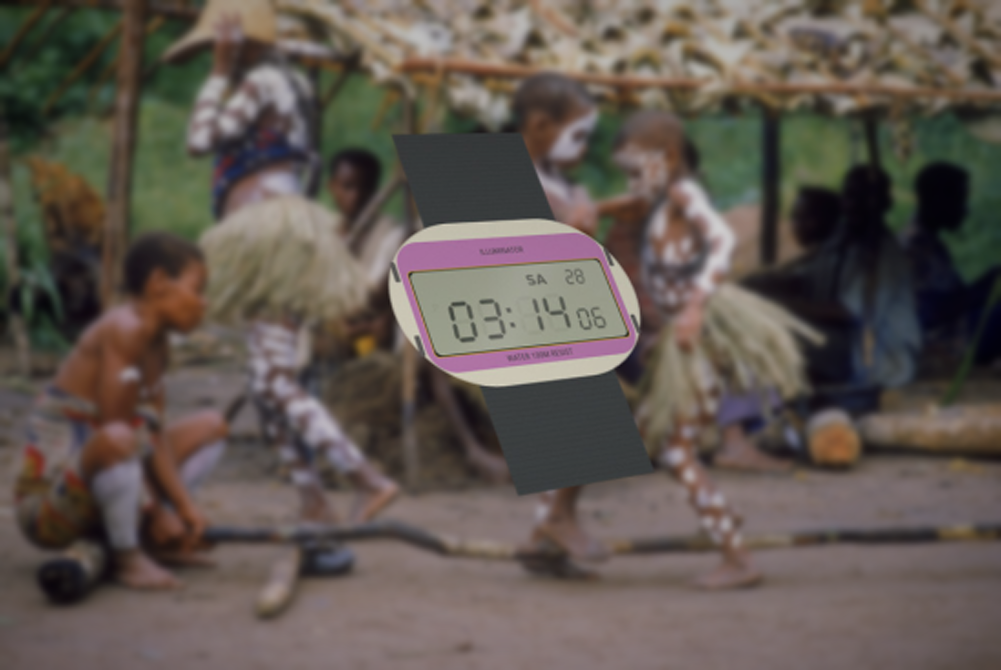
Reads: **3:14:06**
